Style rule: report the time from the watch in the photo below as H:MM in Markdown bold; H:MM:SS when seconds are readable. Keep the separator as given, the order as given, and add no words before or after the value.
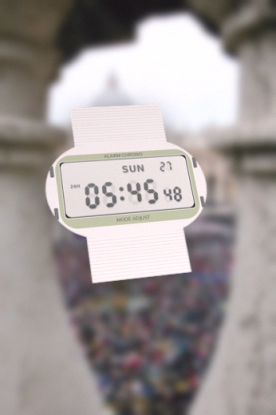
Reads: **5:45:48**
